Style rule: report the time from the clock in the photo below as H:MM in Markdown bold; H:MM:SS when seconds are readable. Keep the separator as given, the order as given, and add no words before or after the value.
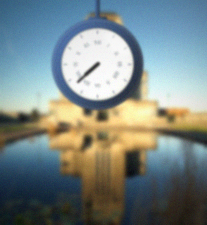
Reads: **7:38**
